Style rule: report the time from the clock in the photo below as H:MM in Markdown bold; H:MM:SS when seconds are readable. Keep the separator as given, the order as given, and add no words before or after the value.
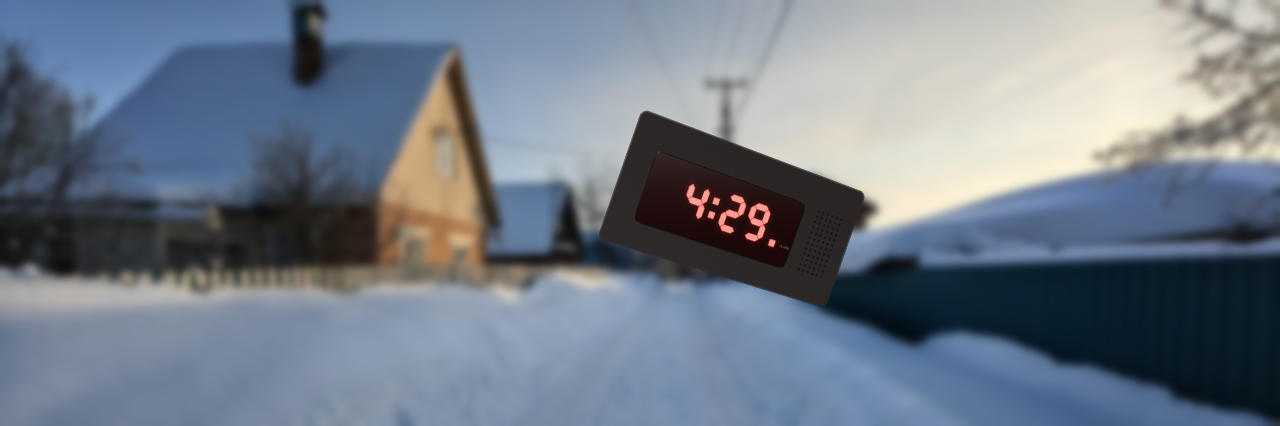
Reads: **4:29**
